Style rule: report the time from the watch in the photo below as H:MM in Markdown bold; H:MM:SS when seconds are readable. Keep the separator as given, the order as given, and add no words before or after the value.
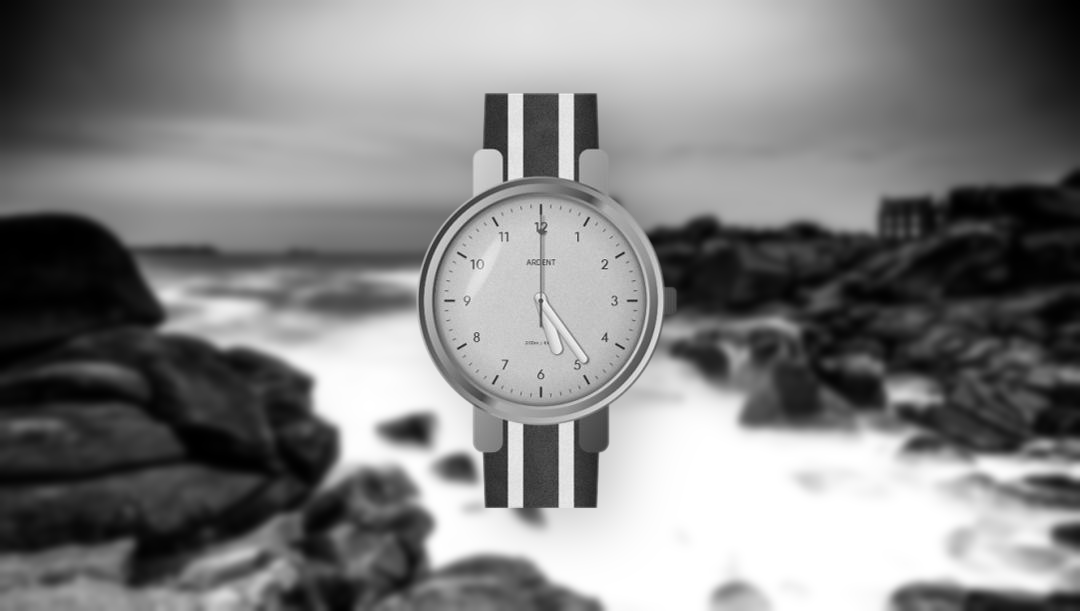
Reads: **5:24:00**
